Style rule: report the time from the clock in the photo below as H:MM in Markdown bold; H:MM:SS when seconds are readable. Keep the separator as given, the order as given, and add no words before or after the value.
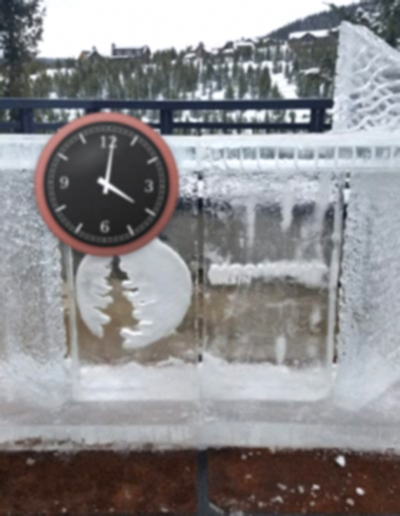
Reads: **4:01**
